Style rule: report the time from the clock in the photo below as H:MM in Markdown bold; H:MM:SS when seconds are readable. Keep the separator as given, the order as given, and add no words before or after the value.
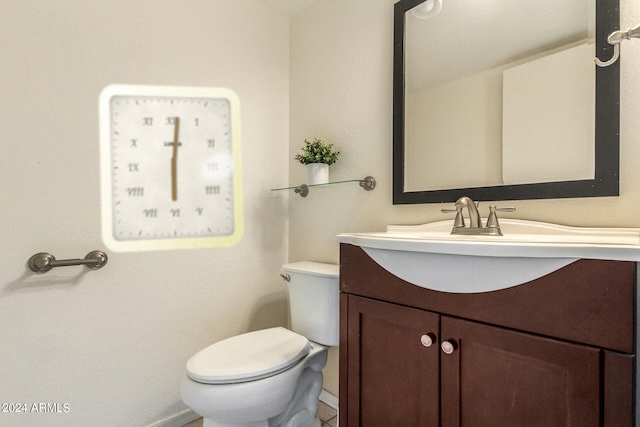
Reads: **6:01**
